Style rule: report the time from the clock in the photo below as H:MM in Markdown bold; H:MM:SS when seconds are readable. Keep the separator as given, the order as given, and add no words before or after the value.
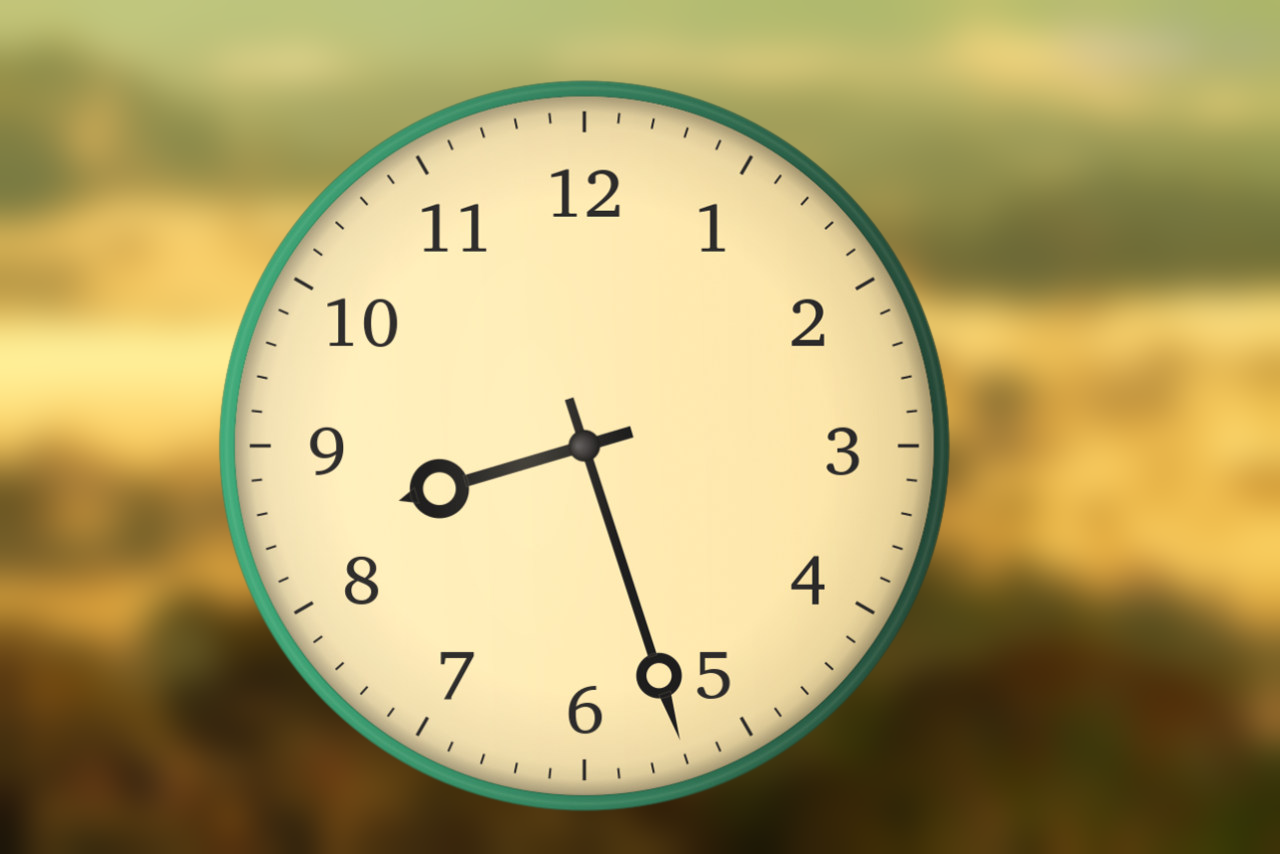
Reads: **8:27**
